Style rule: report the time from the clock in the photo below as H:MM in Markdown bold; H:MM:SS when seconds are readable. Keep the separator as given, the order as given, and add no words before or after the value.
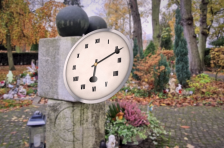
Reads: **6:11**
